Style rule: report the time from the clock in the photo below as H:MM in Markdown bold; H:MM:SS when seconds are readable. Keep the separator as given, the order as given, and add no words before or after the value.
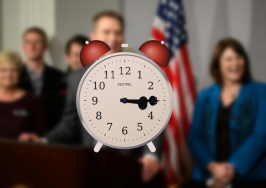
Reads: **3:15**
